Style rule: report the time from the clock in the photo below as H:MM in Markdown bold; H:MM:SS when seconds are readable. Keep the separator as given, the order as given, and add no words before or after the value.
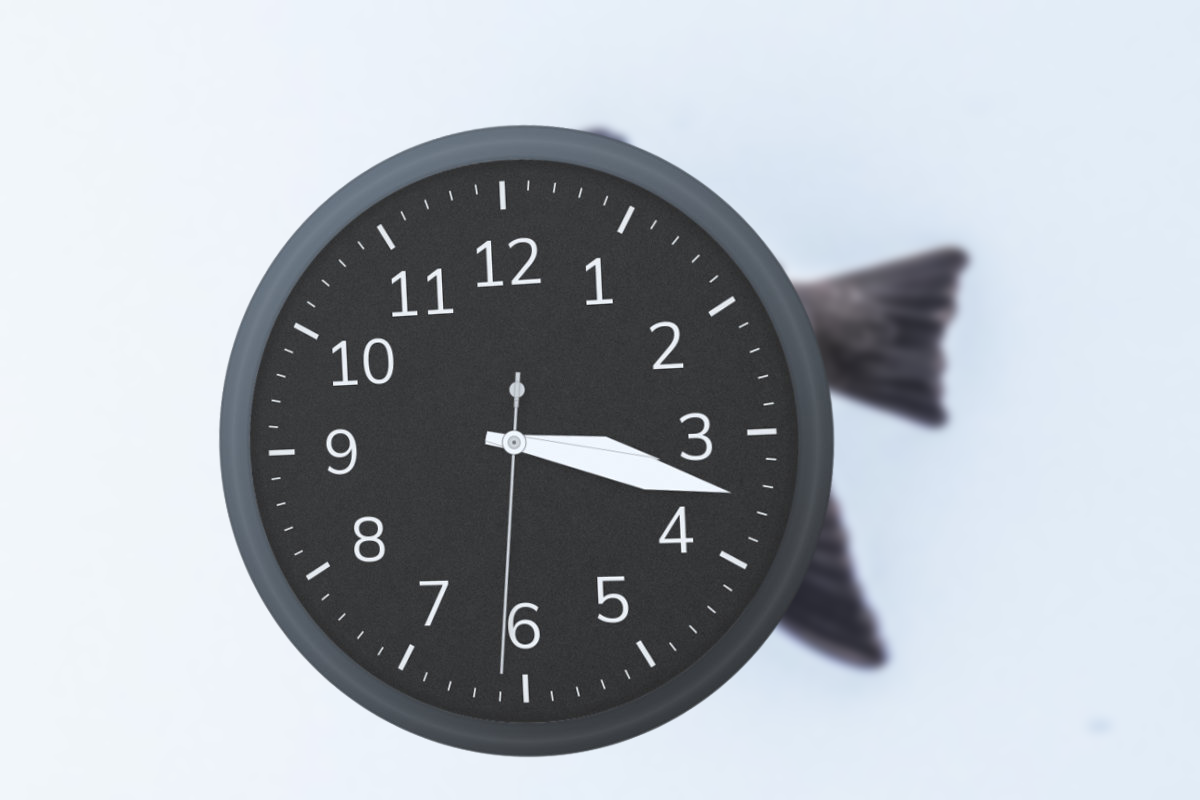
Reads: **3:17:31**
